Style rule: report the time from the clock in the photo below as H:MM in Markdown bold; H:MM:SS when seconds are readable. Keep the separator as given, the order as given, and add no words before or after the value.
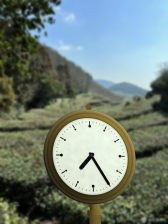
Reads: **7:25**
